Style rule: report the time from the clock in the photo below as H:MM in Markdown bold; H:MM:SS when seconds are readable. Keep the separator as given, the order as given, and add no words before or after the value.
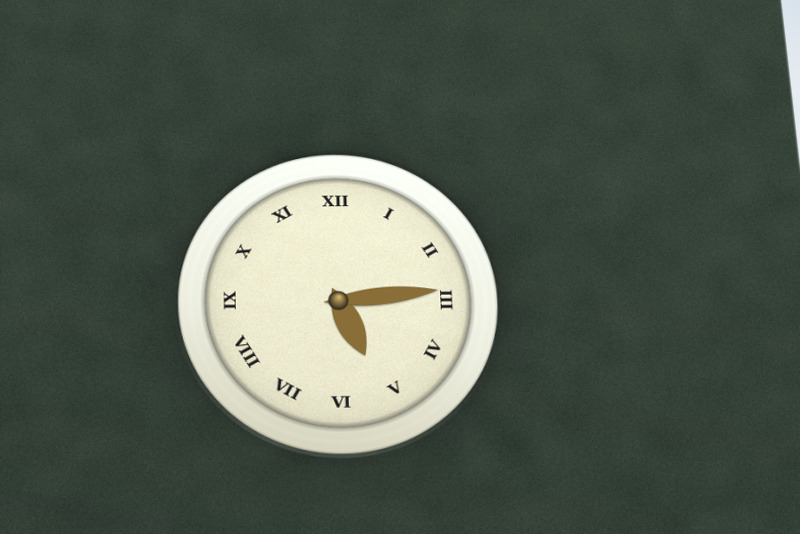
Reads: **5:14**
